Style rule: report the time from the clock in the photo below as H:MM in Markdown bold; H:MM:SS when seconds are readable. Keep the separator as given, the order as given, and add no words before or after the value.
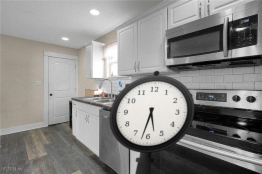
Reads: **5:32**
